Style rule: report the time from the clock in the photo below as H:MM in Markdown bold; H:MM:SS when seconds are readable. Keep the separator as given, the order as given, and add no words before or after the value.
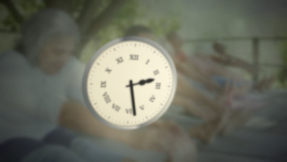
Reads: **2:28**
